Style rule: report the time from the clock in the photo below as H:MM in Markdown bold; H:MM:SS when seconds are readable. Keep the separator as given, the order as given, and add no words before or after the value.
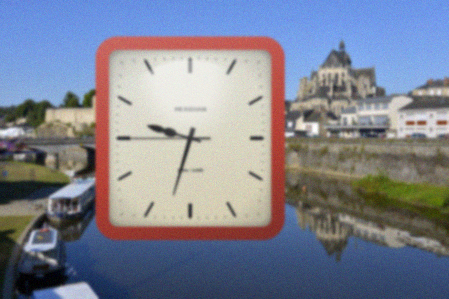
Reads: **9:32:45**
